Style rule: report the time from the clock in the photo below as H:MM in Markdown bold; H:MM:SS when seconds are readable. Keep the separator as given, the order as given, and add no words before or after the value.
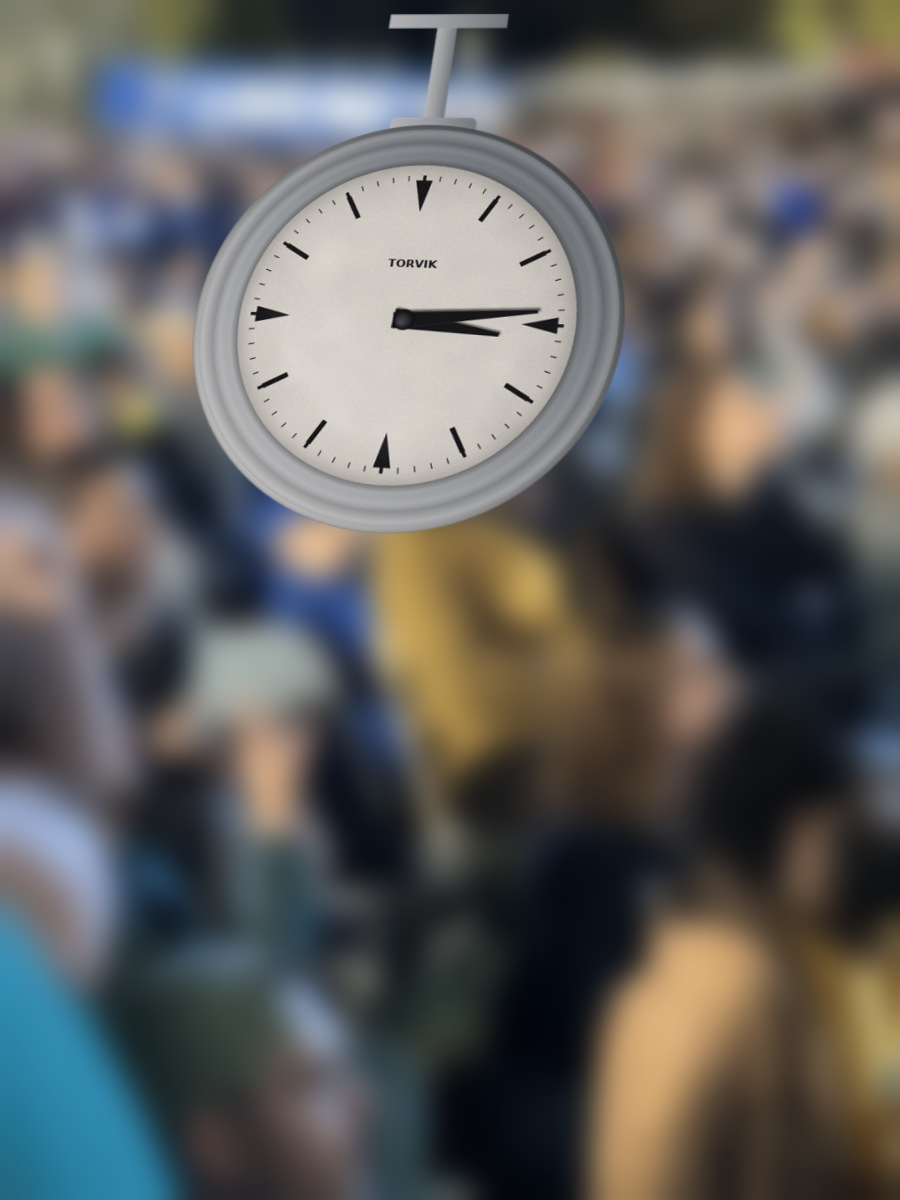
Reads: **3:14**
